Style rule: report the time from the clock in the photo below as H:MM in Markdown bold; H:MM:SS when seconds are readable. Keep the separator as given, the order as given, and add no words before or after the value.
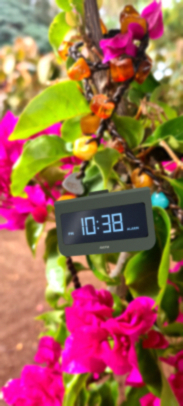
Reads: **10:38**
